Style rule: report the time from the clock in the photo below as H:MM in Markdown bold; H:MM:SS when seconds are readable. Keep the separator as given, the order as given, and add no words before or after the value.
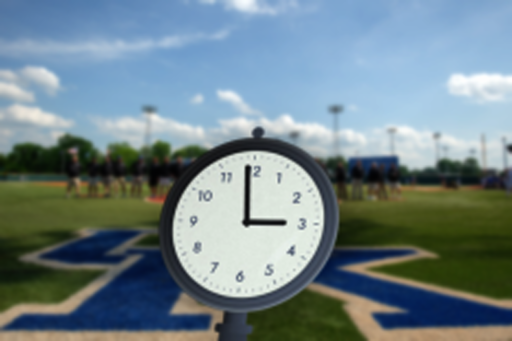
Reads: **2:59**
